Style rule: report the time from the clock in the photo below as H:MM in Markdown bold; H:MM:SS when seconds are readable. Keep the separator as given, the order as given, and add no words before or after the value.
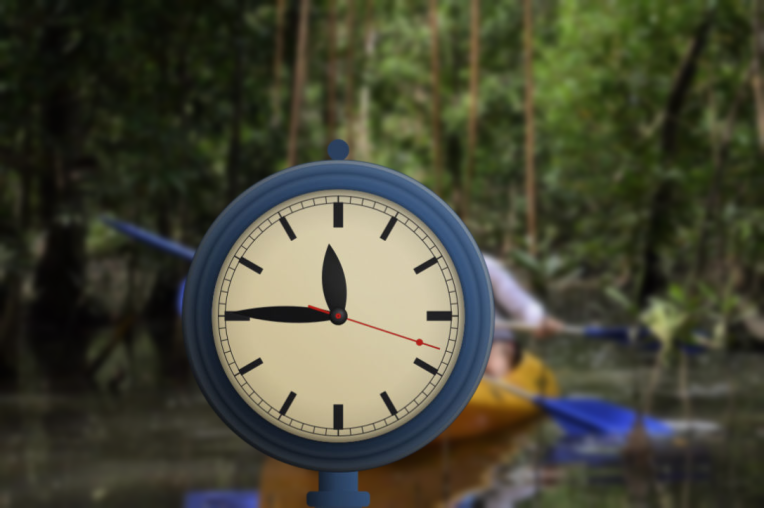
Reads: **11:45:18**
